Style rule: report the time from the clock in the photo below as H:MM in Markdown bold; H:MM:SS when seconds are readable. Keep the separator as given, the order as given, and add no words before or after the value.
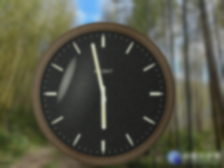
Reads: **5:58**
